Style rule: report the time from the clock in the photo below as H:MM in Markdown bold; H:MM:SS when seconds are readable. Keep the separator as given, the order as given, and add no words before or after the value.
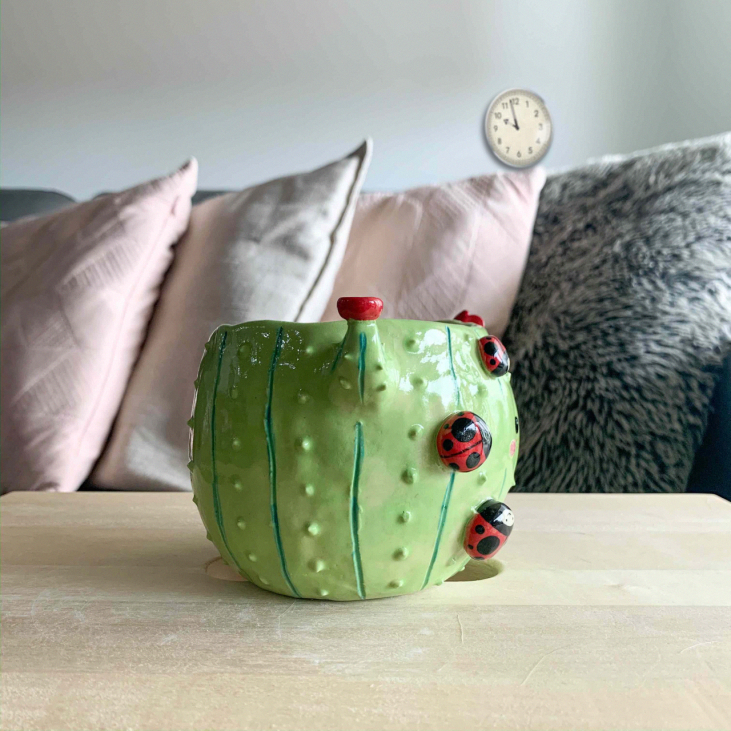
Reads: **9:58**
